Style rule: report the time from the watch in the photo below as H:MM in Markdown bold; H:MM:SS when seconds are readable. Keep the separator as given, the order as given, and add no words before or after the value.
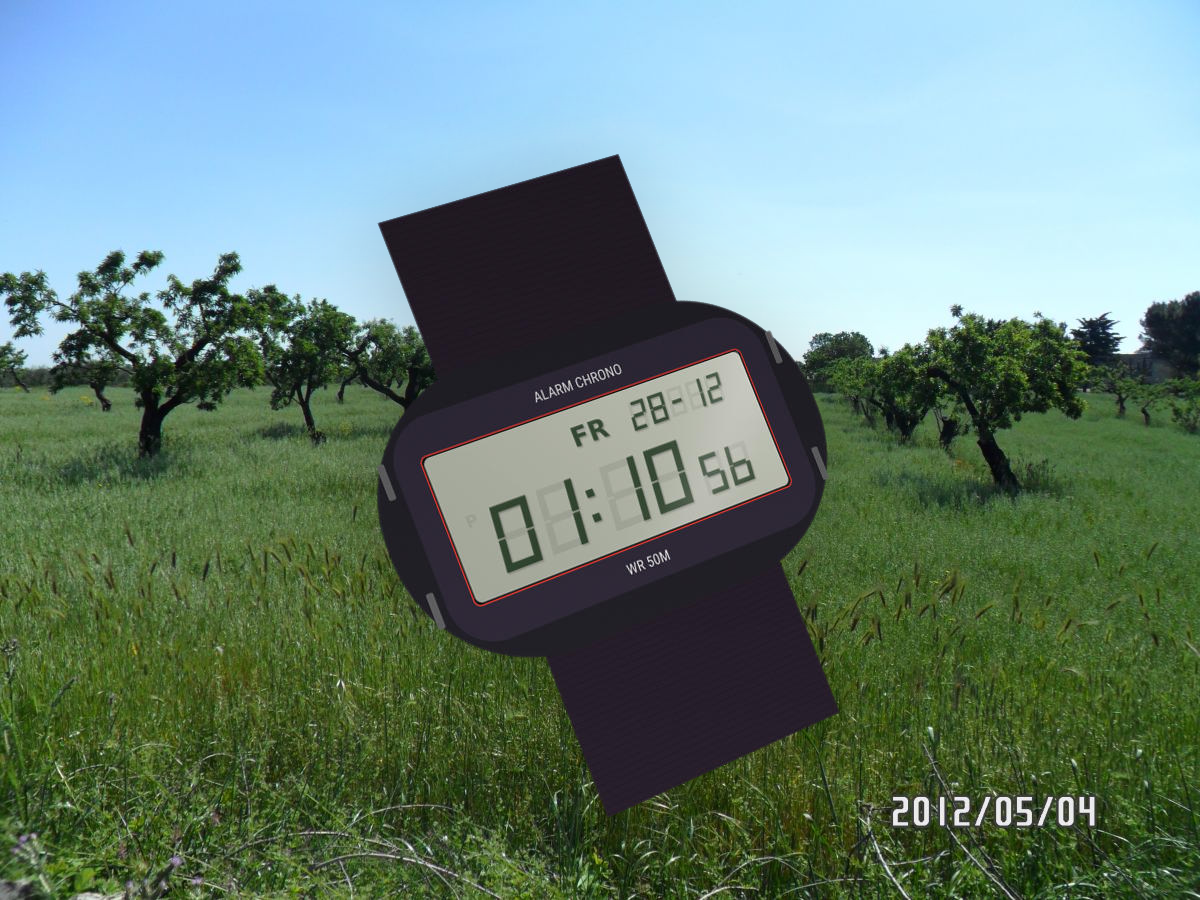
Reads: **1:10:56**
